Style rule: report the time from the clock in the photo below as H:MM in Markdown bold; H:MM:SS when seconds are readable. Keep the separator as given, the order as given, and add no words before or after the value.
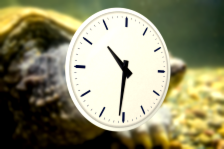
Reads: **10:31**
